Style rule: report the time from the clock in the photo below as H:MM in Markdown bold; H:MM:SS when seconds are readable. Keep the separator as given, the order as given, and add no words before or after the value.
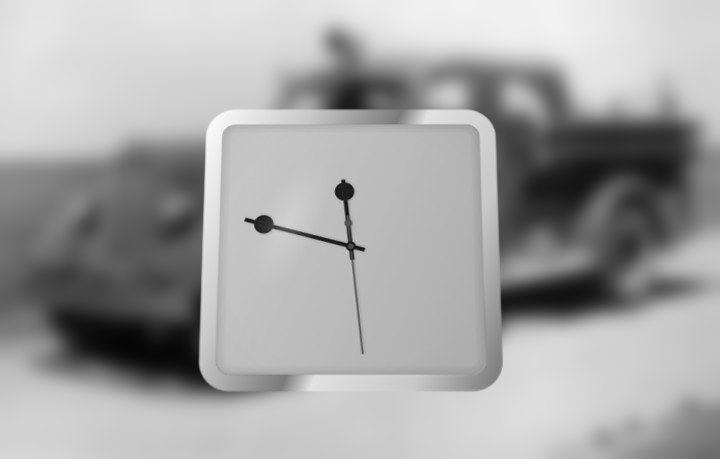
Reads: **11:47:29**
